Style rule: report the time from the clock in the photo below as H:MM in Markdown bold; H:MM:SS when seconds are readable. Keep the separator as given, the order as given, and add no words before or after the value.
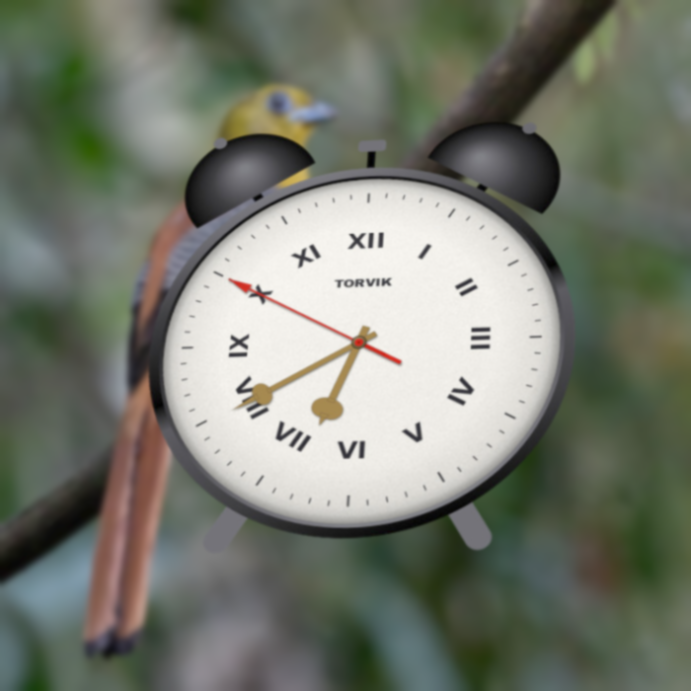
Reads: **6:39:50**
